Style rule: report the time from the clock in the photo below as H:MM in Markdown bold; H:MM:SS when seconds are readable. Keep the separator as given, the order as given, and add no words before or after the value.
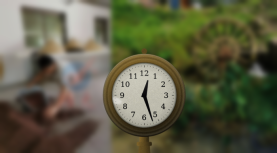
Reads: **12:27**
